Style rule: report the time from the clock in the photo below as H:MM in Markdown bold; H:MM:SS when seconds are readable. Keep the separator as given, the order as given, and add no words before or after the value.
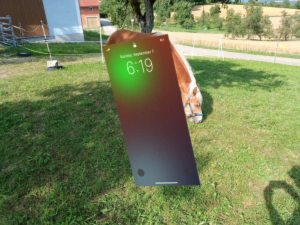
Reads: **6:19**
